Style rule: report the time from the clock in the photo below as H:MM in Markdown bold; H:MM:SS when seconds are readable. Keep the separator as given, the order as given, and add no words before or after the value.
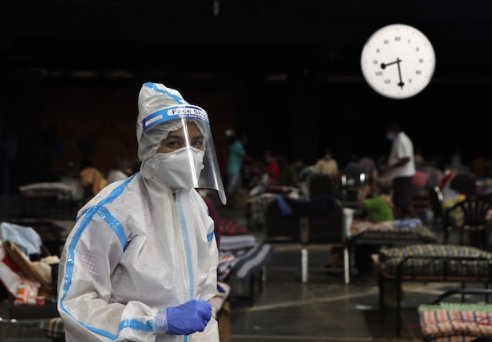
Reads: **8:29**
